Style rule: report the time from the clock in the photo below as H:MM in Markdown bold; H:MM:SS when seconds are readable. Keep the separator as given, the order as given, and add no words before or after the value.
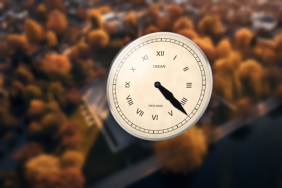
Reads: **4:22**
